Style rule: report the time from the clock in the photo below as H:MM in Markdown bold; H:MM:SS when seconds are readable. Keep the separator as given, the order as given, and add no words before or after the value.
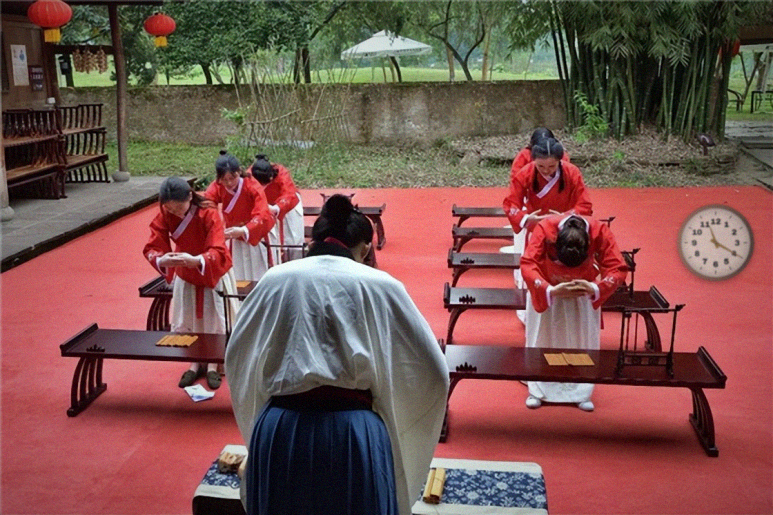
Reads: **11:20**
